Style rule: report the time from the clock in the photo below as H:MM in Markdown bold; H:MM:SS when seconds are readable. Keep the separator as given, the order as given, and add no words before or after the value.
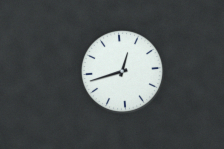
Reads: **12:43**
